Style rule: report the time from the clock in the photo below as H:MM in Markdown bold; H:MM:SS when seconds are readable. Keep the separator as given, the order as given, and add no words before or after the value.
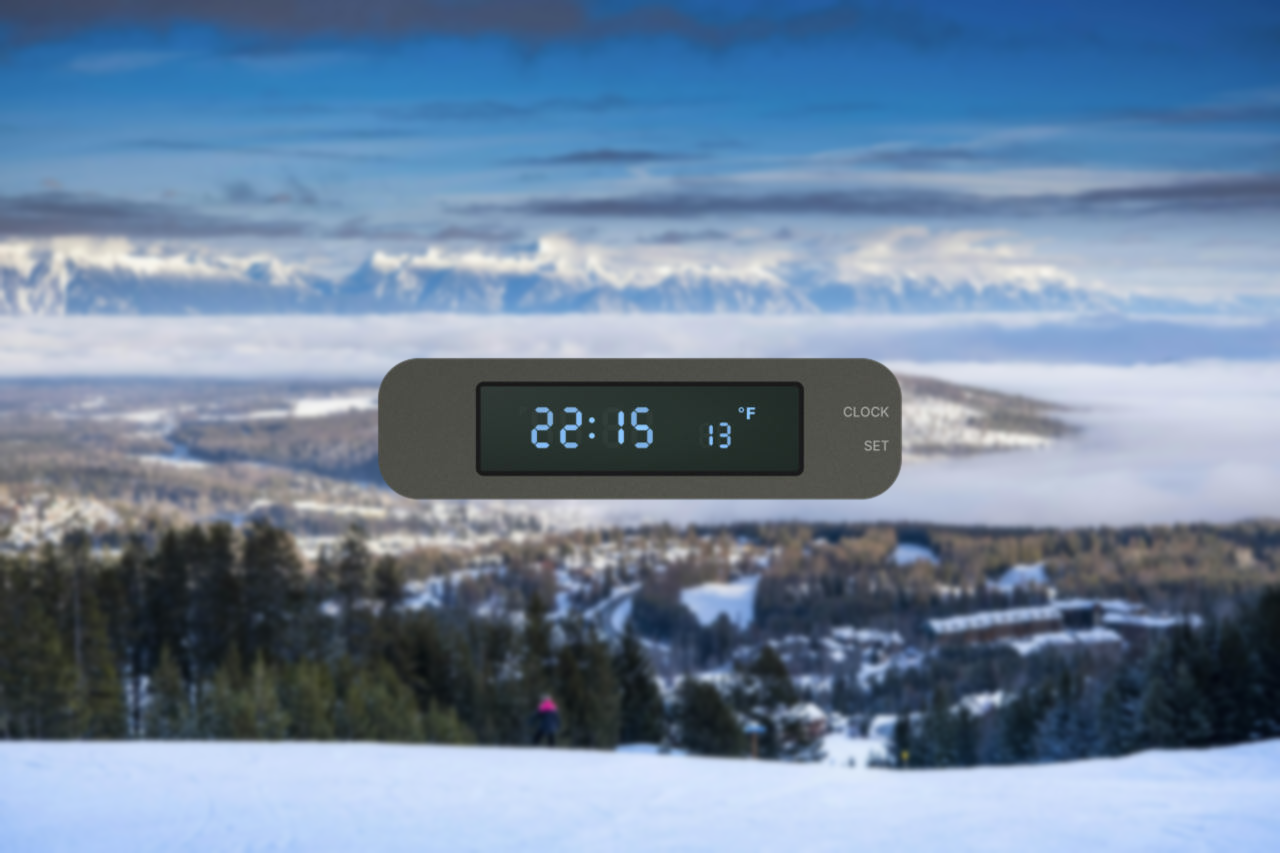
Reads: **22:15**
